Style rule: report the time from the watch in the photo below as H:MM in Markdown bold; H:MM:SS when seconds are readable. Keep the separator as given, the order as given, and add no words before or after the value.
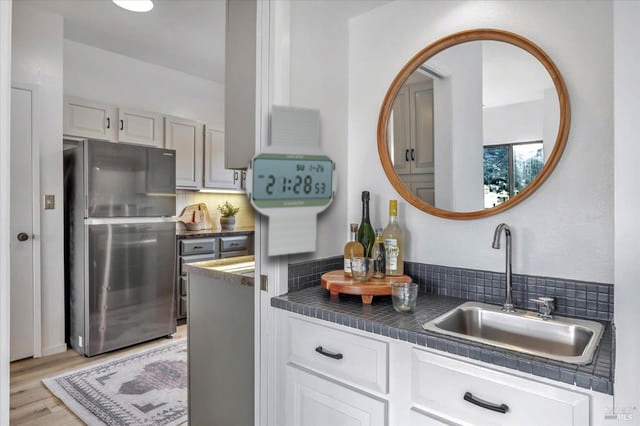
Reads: **21:28:53**
